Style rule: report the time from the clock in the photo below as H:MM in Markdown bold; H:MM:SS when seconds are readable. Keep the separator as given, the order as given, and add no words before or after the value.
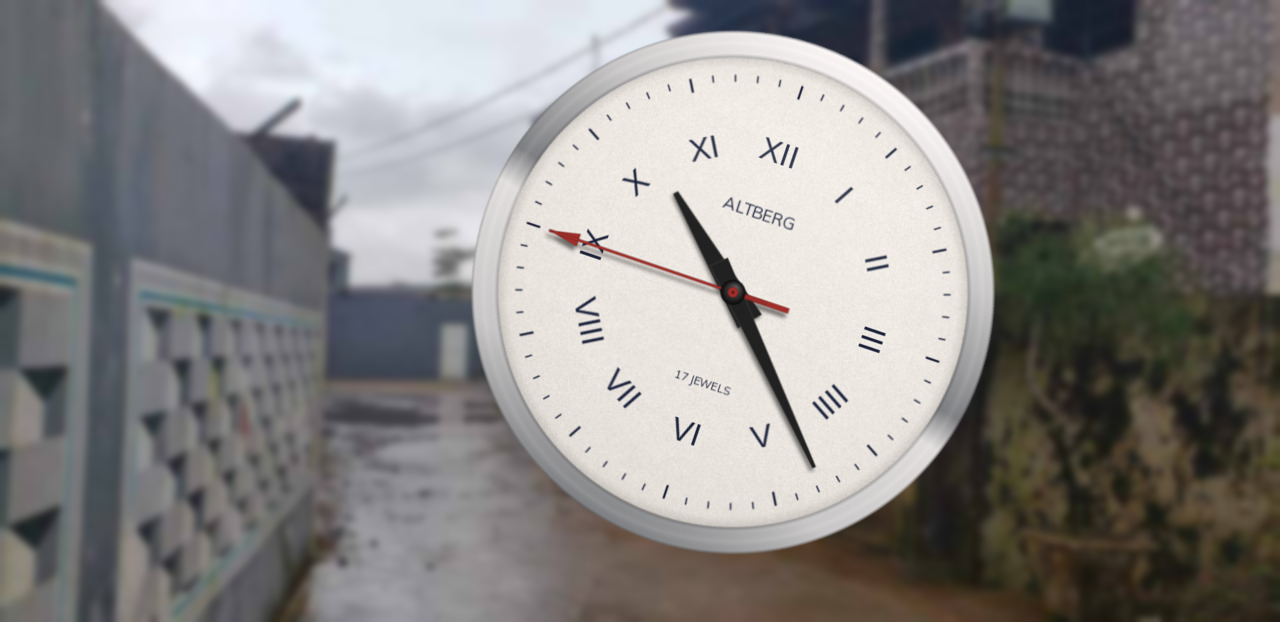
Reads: **10:22:45**
